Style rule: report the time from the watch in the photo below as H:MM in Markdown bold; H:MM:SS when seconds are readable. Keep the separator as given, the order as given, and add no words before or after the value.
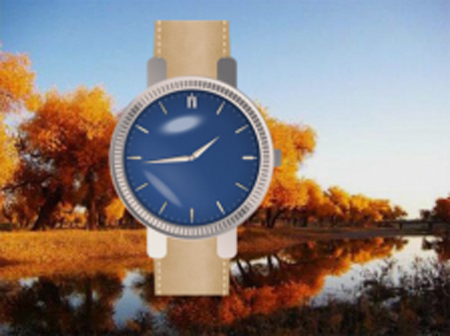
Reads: **1:44**
